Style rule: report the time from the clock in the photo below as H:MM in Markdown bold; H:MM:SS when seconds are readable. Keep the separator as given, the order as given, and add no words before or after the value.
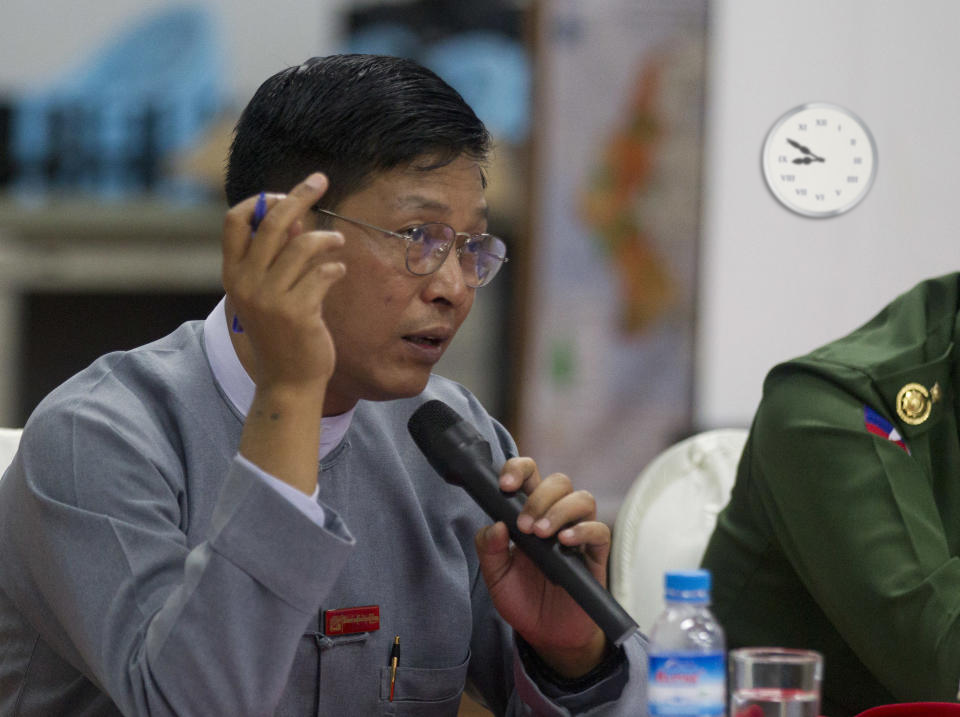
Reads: **8:50**
